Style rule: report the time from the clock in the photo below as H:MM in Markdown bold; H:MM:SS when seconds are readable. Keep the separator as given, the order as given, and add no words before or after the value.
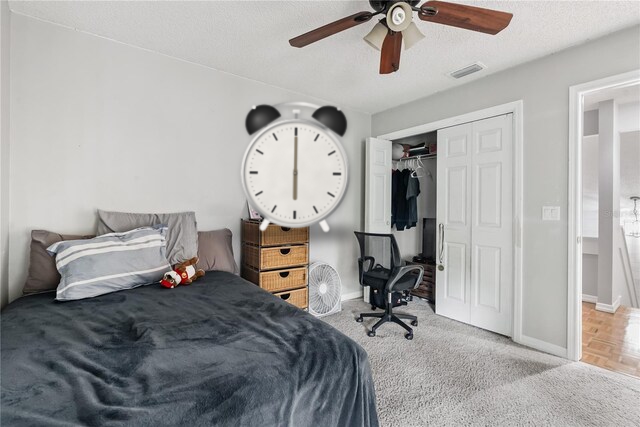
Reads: **6:00**
